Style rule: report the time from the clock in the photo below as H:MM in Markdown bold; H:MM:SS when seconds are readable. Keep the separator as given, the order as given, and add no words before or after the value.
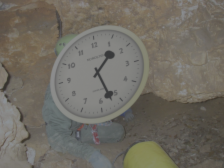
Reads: **1:27**
